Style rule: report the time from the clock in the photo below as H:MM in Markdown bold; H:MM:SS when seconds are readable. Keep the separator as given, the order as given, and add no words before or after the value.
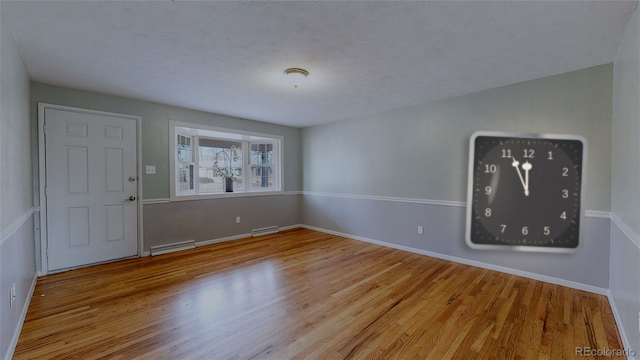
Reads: **11:56**
